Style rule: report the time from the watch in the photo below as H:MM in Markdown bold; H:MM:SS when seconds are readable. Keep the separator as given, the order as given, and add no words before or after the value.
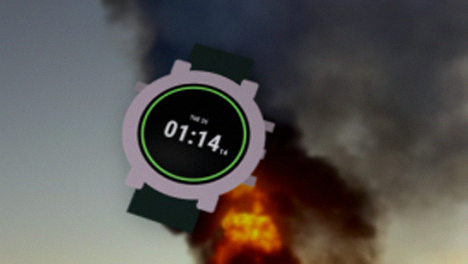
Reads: **1:14**
